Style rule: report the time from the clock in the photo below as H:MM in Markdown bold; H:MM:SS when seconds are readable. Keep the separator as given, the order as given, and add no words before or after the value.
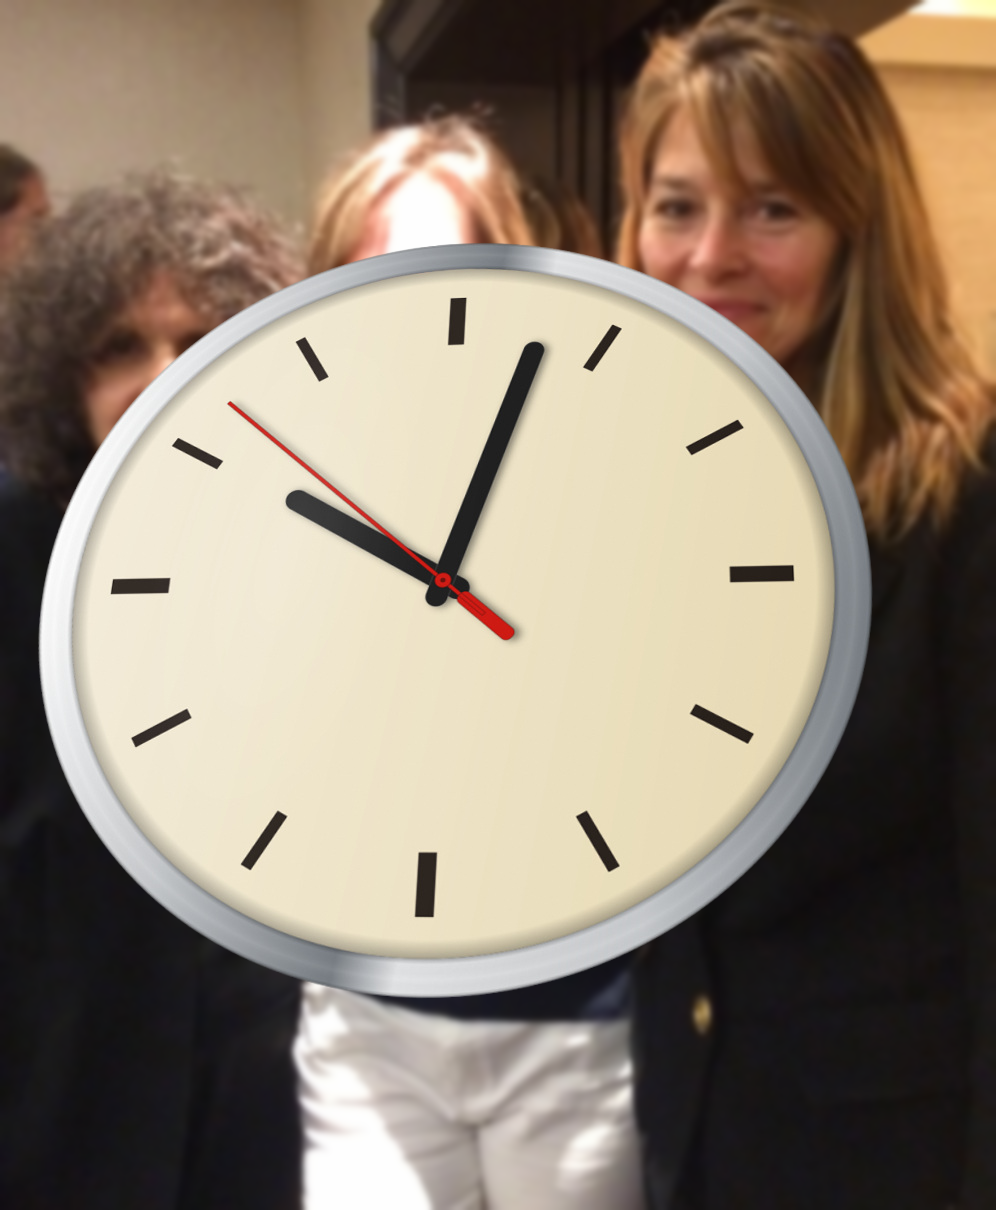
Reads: **10:02:52**
